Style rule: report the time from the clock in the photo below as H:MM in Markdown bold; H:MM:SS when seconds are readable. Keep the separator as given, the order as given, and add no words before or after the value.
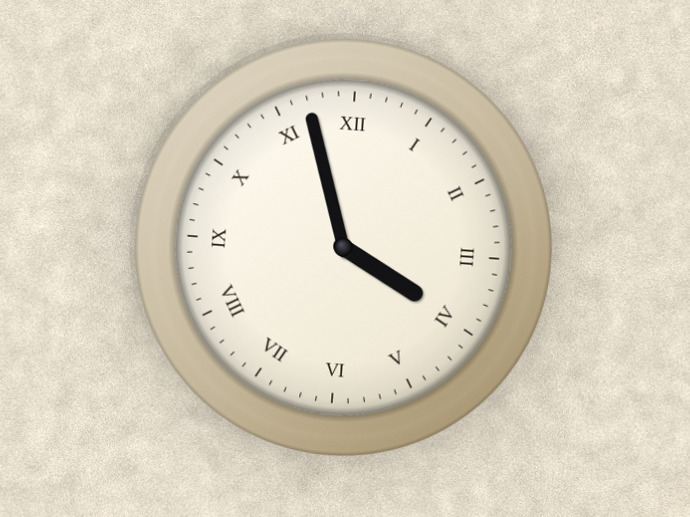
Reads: **3:57**
